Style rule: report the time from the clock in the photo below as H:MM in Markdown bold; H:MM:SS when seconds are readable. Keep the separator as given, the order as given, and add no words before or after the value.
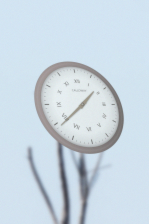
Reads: **1:39**
